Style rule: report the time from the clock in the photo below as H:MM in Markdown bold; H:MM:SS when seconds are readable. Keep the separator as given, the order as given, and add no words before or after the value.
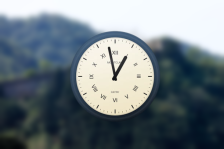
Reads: **12:58**
